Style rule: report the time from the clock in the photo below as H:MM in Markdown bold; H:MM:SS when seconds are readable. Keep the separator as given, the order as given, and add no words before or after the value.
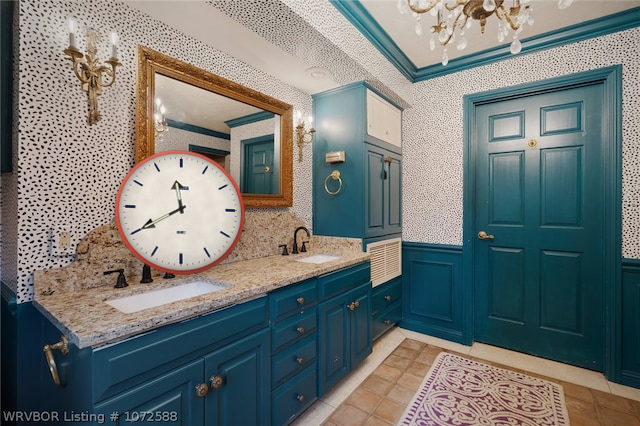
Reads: **11:40**
